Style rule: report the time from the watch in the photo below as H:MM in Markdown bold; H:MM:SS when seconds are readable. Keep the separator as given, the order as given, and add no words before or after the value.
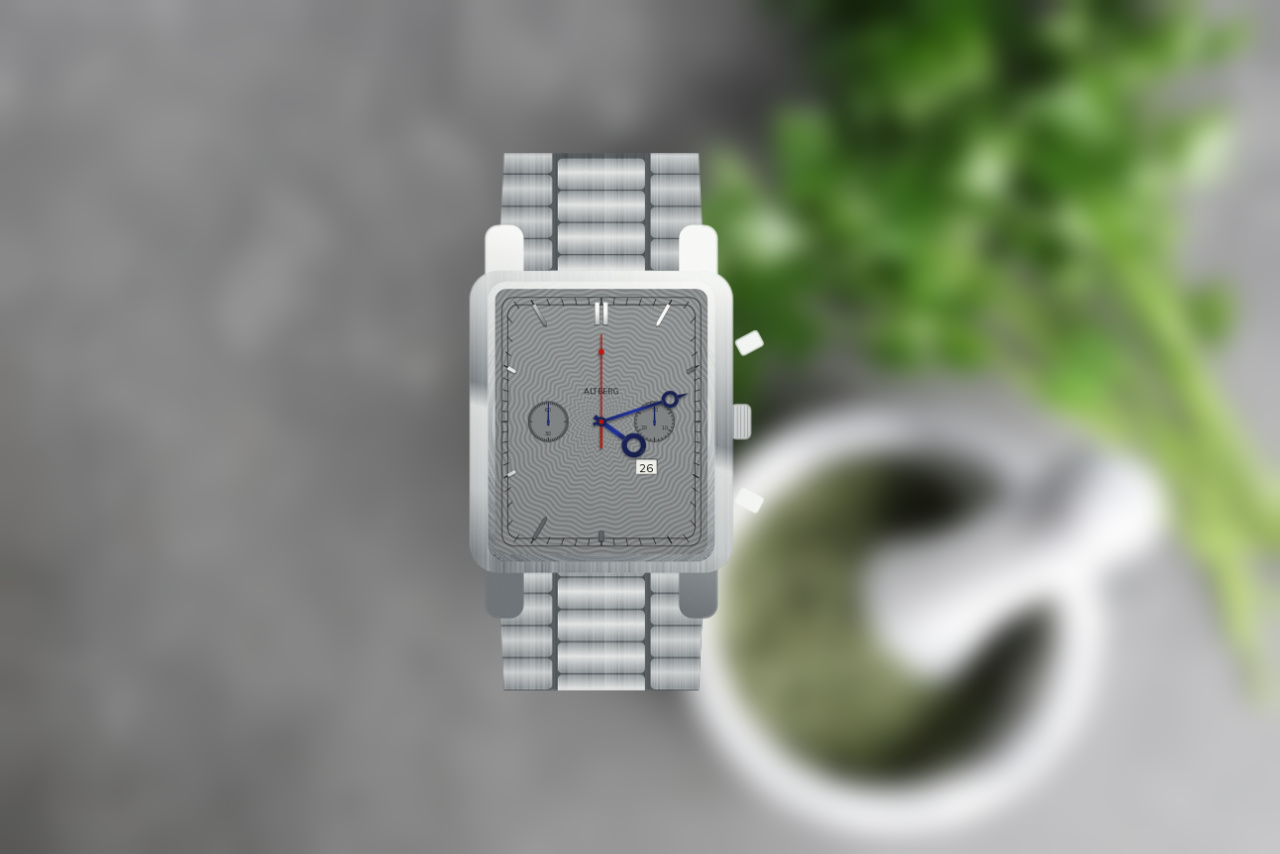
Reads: **4:12**
